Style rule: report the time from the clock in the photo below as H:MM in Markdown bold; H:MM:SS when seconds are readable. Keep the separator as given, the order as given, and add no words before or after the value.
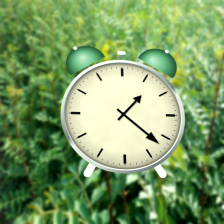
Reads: **1:22**
